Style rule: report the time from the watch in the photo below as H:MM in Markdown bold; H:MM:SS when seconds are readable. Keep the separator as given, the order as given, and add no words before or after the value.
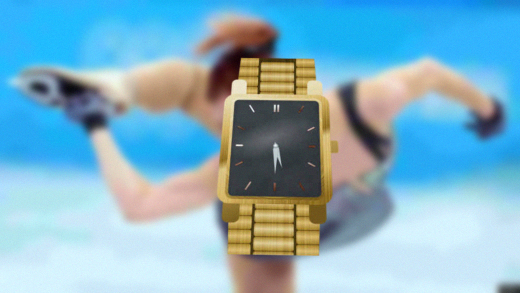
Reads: **5:30**
